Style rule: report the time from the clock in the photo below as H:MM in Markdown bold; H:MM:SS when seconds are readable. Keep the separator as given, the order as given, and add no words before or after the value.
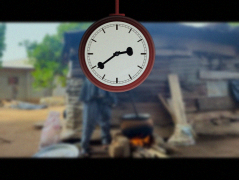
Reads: **2:39**
